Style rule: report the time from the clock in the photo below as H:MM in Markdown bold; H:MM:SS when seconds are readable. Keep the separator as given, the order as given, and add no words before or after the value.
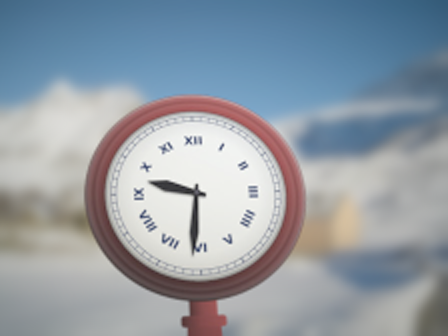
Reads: **9:31**
